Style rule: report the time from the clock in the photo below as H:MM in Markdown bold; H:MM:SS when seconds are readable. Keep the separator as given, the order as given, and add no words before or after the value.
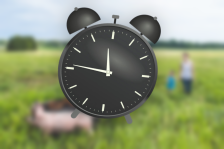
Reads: **11:46**
